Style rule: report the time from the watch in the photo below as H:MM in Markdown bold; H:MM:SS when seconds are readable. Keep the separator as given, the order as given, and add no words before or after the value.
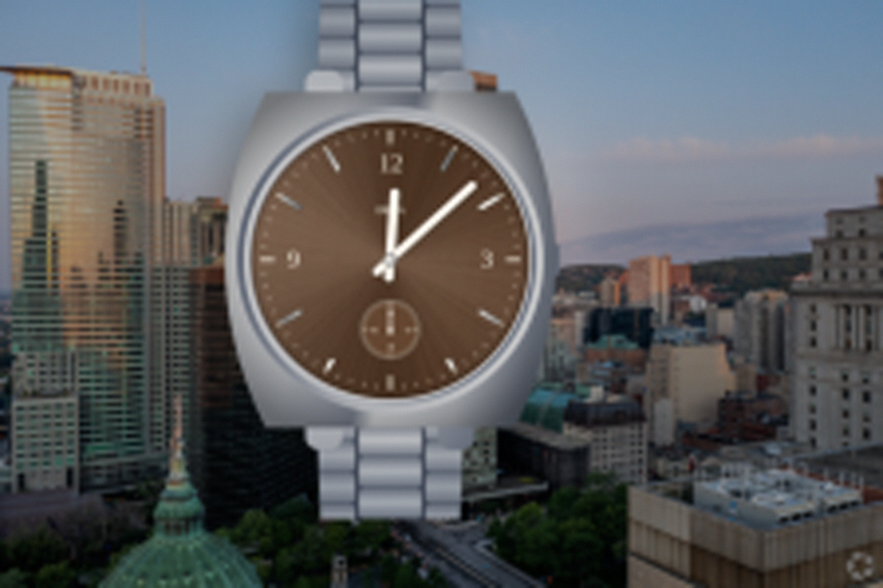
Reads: **12:08**
